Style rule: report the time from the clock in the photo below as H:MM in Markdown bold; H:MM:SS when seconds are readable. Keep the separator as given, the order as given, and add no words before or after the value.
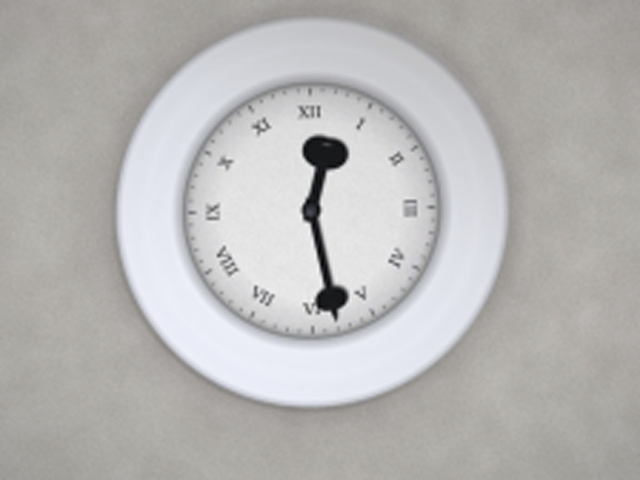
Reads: **12:28**
